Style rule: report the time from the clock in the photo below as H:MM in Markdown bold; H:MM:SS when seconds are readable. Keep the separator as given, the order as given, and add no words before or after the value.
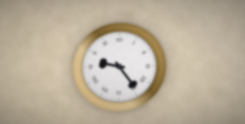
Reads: **9:24**
